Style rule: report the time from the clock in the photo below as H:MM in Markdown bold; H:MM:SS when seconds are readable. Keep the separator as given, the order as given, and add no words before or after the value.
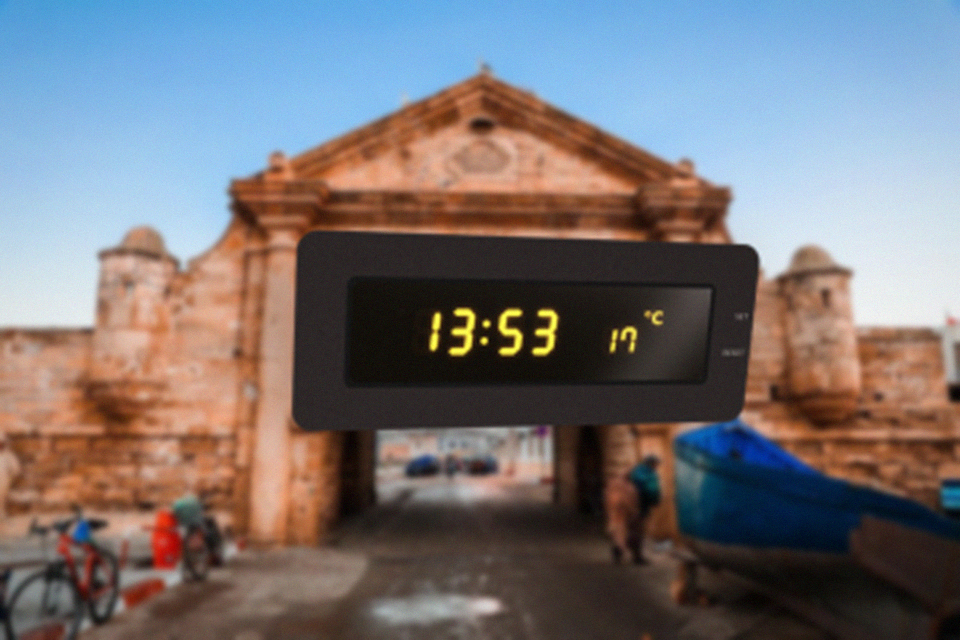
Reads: **13:53**
